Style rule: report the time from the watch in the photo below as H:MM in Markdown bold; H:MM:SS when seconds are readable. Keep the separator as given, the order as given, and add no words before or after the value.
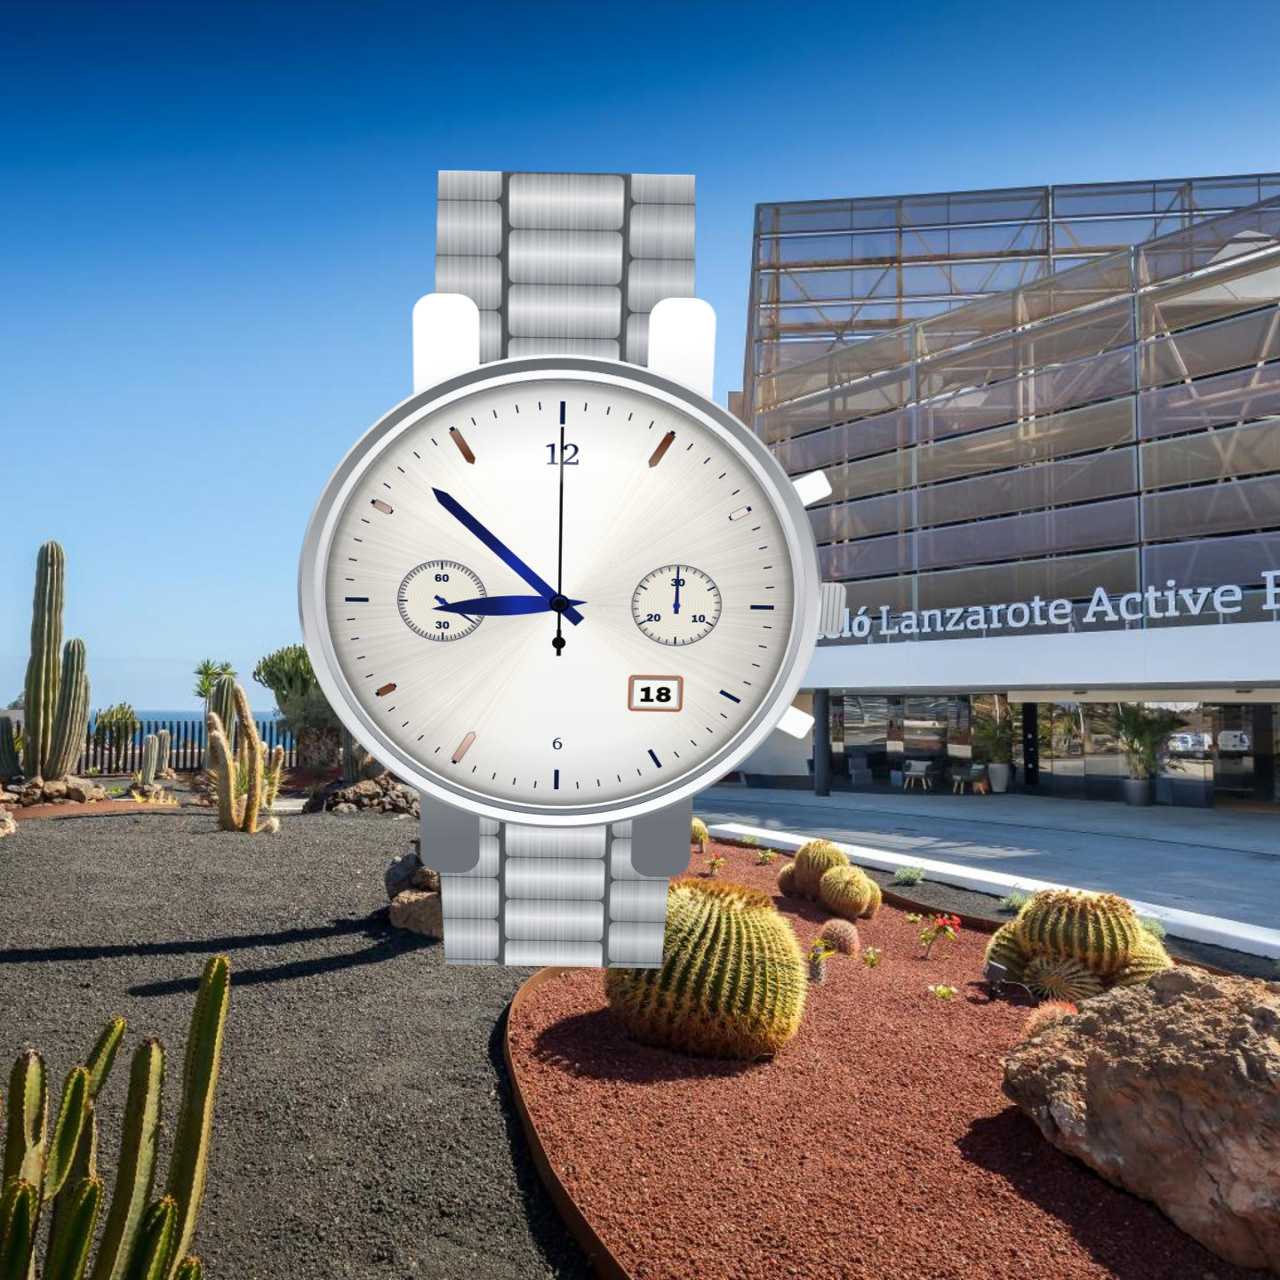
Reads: **8:52:21**
